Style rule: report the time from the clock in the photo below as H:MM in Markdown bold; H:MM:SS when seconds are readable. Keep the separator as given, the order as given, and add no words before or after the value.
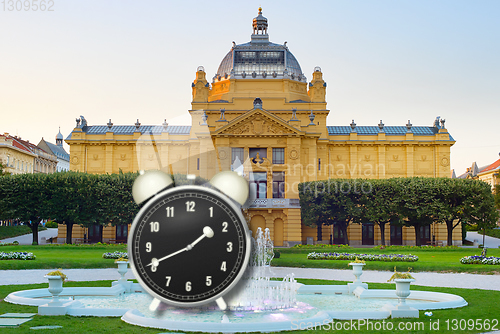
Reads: **1:41**
